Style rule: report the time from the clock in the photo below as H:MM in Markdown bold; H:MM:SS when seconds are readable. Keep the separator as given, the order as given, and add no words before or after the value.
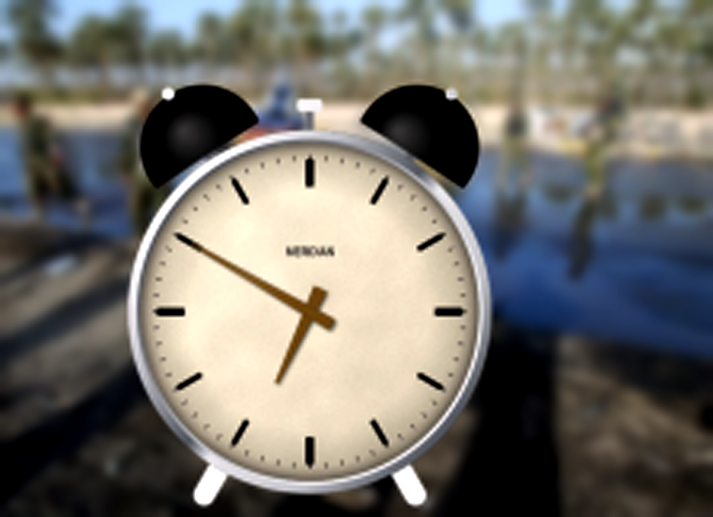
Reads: **6:50**
